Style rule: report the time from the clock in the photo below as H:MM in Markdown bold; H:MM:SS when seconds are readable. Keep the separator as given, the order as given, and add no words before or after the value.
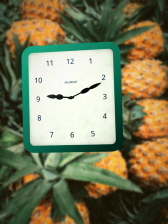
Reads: **9:11**
